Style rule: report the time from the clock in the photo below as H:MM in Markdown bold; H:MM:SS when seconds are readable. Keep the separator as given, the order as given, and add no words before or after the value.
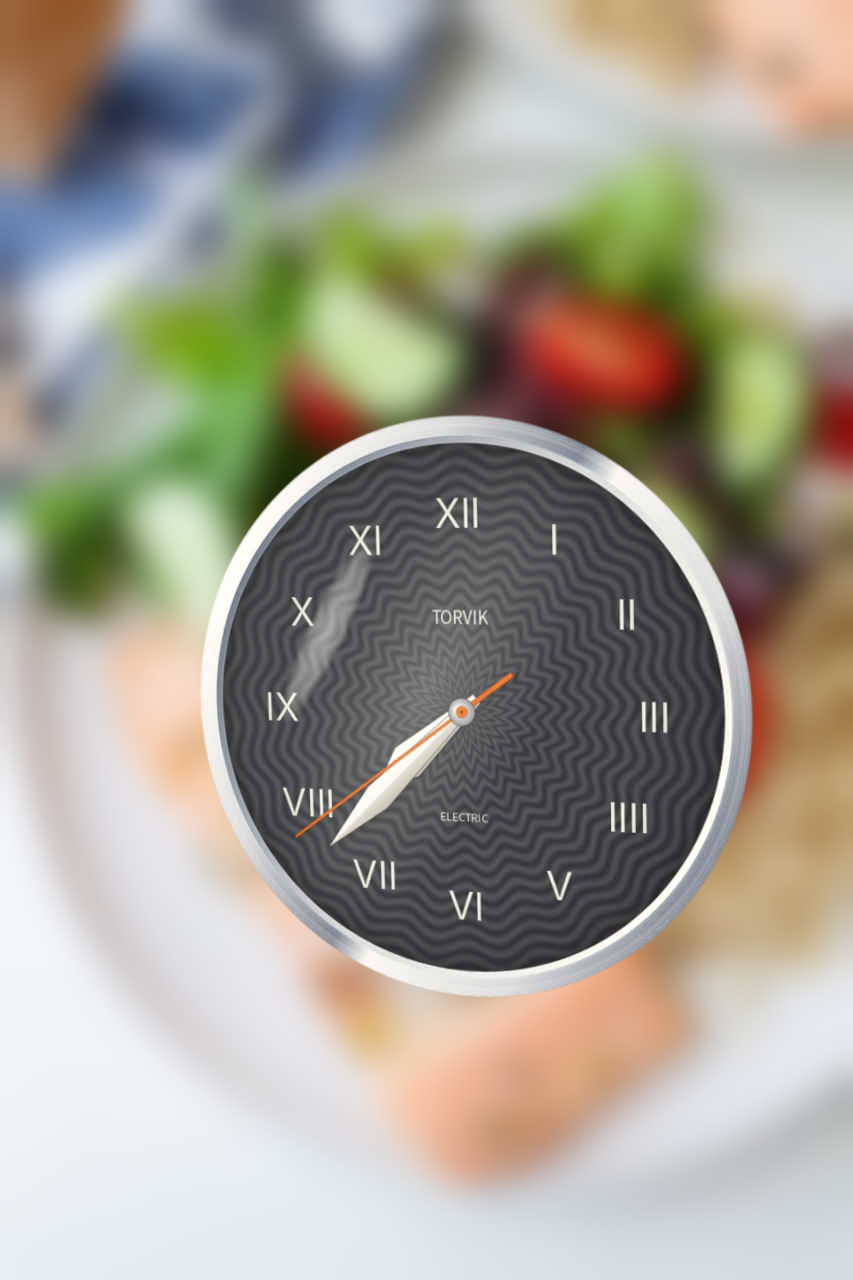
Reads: **7:37:39**
